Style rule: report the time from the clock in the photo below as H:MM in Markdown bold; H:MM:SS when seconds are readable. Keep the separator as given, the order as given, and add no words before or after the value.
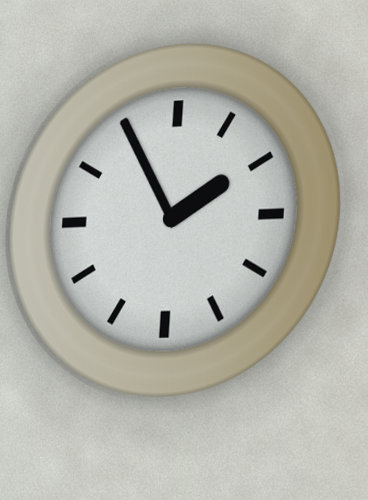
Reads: **1:55**
